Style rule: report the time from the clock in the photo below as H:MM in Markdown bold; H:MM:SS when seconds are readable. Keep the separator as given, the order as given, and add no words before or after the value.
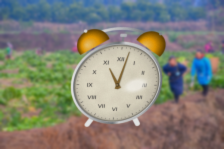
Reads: **11:02**
